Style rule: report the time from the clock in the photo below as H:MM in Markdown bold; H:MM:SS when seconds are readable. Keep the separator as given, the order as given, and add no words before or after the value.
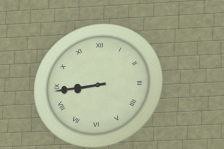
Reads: **8:44**
